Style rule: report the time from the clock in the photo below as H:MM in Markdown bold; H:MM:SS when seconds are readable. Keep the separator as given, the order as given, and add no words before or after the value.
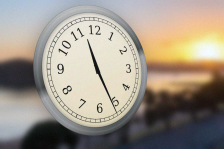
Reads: **11:26**
